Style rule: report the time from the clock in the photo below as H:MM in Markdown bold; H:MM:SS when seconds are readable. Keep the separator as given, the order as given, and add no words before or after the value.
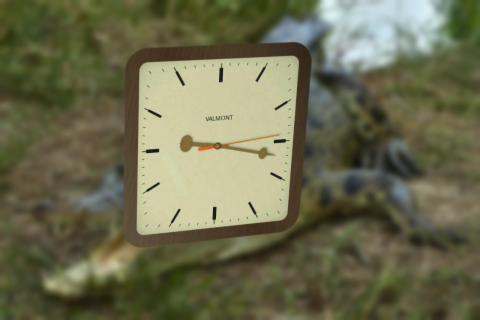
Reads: **9:17:14**
